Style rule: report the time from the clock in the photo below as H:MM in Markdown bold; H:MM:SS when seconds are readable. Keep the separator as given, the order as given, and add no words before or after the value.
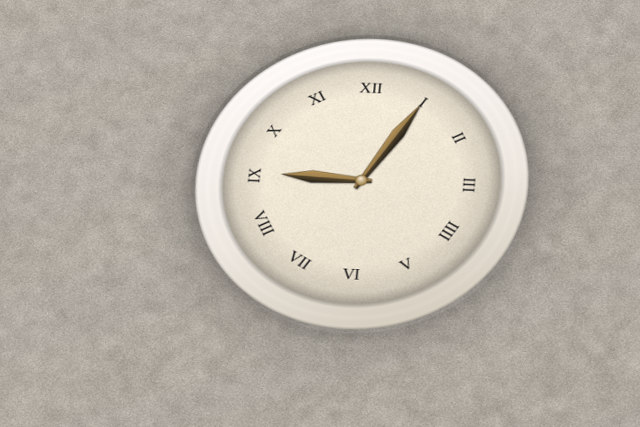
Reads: **9:05**
